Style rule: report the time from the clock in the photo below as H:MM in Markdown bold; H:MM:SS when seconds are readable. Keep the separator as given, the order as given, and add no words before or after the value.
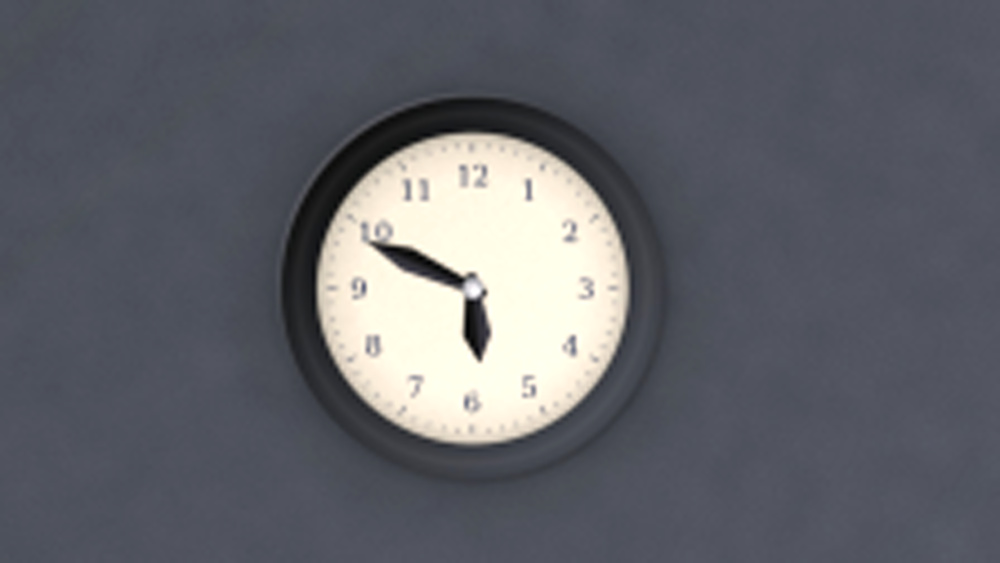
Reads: **5:49**
